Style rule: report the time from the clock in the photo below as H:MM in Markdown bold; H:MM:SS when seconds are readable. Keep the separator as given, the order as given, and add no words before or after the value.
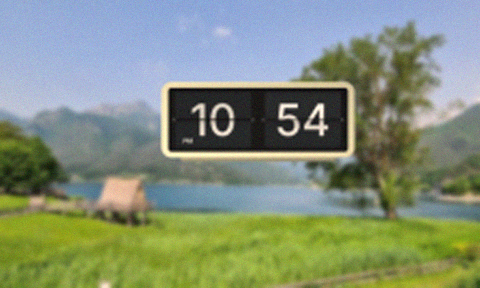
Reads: **10:54**
